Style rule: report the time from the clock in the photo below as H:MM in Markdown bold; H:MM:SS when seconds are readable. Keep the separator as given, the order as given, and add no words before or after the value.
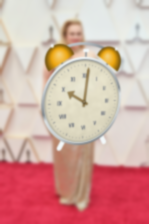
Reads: **10:01**
